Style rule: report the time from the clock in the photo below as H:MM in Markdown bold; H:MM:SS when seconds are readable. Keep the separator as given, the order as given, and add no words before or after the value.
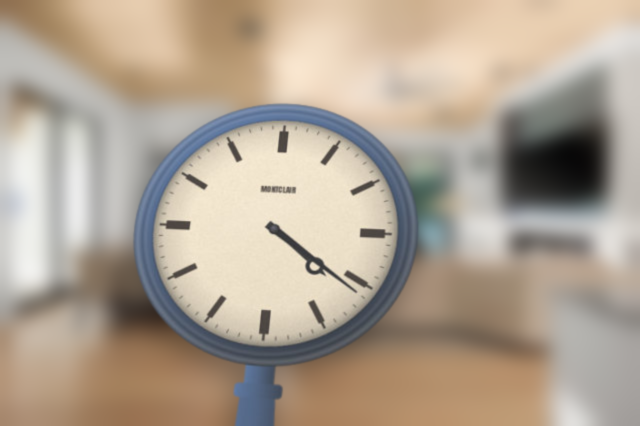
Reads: **4:21**
